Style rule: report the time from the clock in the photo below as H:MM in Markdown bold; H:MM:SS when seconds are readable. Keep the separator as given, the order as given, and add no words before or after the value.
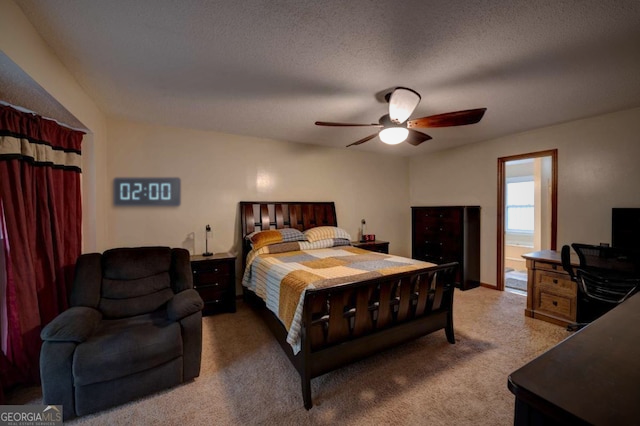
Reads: **2:00**
